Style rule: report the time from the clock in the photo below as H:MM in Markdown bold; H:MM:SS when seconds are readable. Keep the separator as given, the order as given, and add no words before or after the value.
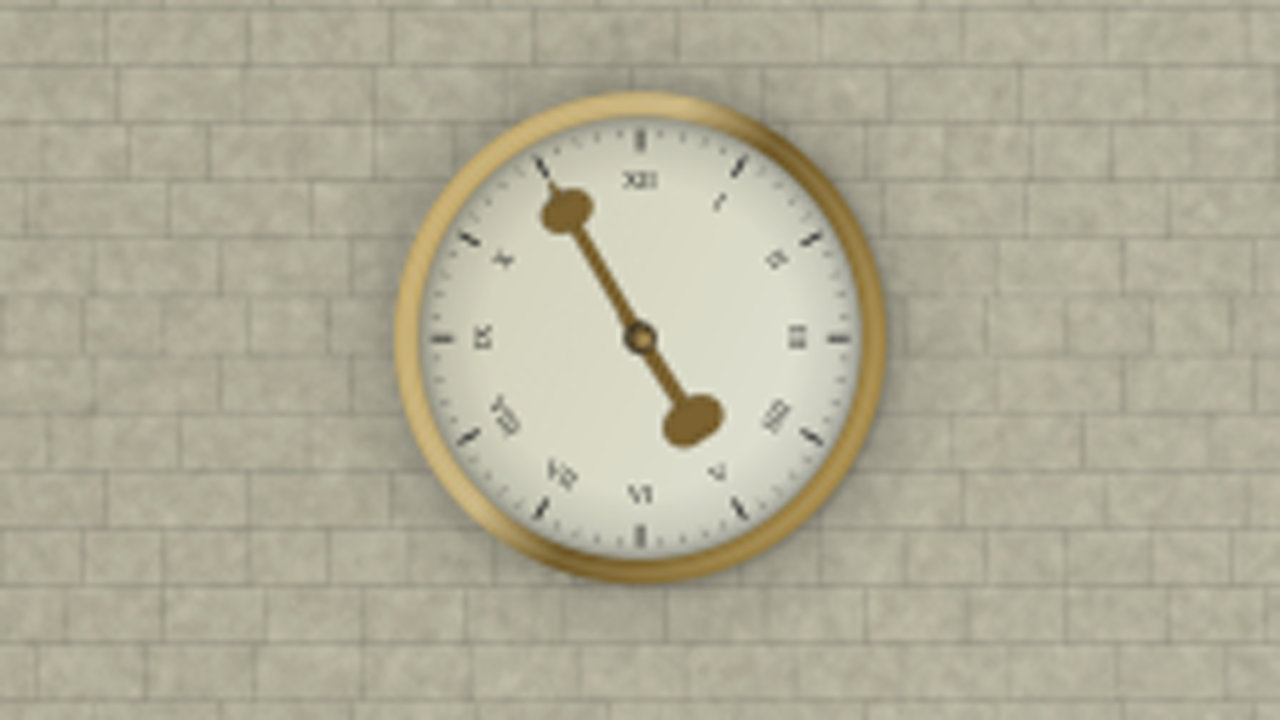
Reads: **4:55**
